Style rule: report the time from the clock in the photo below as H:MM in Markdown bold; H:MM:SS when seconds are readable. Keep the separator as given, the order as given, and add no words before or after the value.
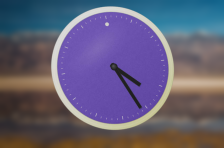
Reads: **4:26**
